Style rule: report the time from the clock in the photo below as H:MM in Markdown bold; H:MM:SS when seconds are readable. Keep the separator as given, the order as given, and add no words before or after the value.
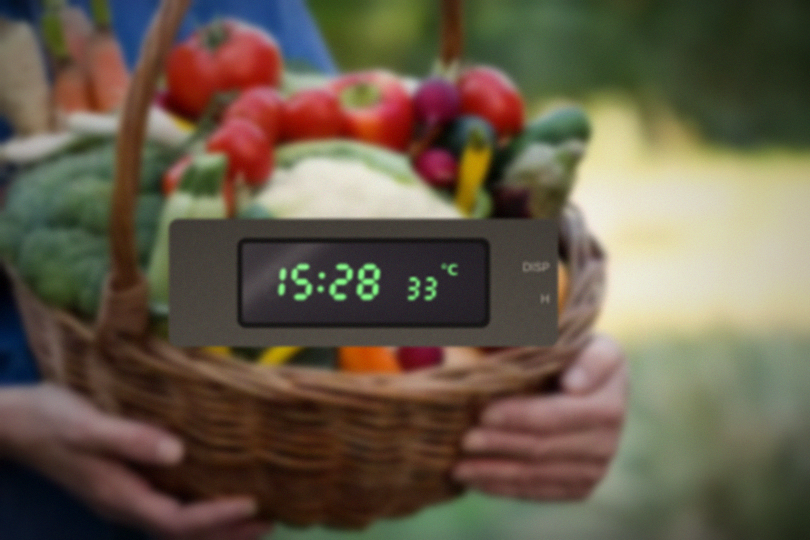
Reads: **15:28**
